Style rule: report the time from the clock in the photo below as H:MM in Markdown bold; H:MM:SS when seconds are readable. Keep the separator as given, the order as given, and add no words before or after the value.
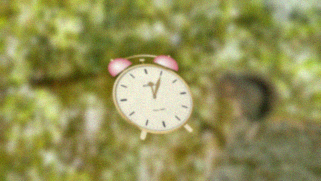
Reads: **12:05**
